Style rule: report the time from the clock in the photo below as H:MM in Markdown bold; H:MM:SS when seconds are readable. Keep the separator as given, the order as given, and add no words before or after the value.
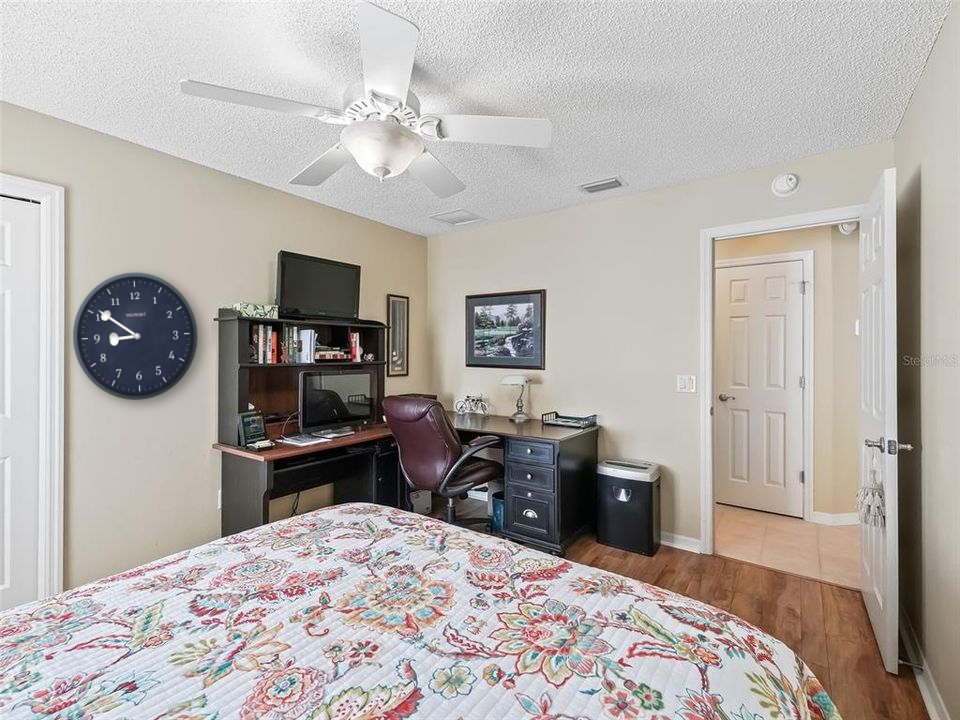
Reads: **8:51**
